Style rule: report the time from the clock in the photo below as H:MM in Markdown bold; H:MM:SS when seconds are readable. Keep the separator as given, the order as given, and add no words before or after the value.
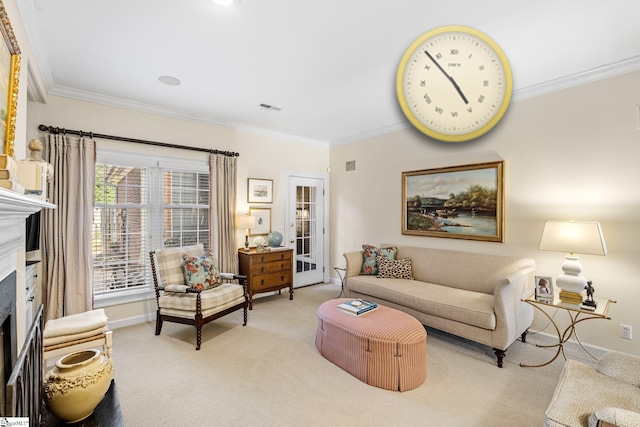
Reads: **4:53**
